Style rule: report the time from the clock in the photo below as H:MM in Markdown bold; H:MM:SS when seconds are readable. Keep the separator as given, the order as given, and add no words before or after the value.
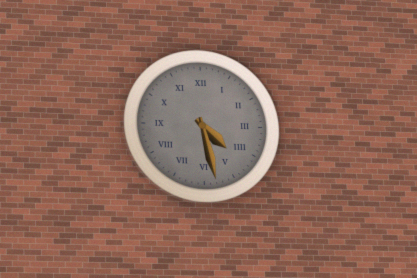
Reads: **4:28**
